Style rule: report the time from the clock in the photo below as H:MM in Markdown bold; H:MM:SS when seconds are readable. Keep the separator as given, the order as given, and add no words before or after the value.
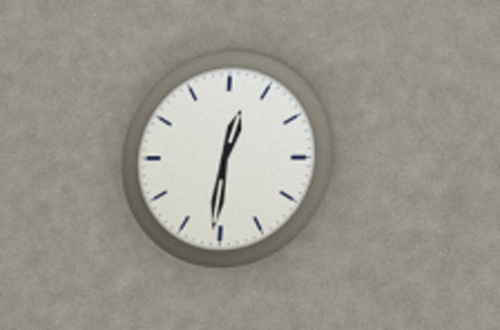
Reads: **12:31**
